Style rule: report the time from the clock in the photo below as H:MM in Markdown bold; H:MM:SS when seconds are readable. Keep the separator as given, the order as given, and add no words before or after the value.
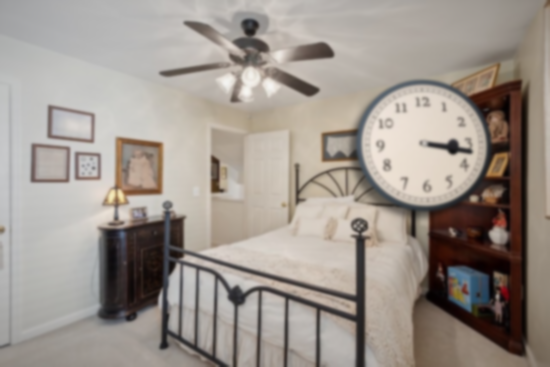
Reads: **3:17**
